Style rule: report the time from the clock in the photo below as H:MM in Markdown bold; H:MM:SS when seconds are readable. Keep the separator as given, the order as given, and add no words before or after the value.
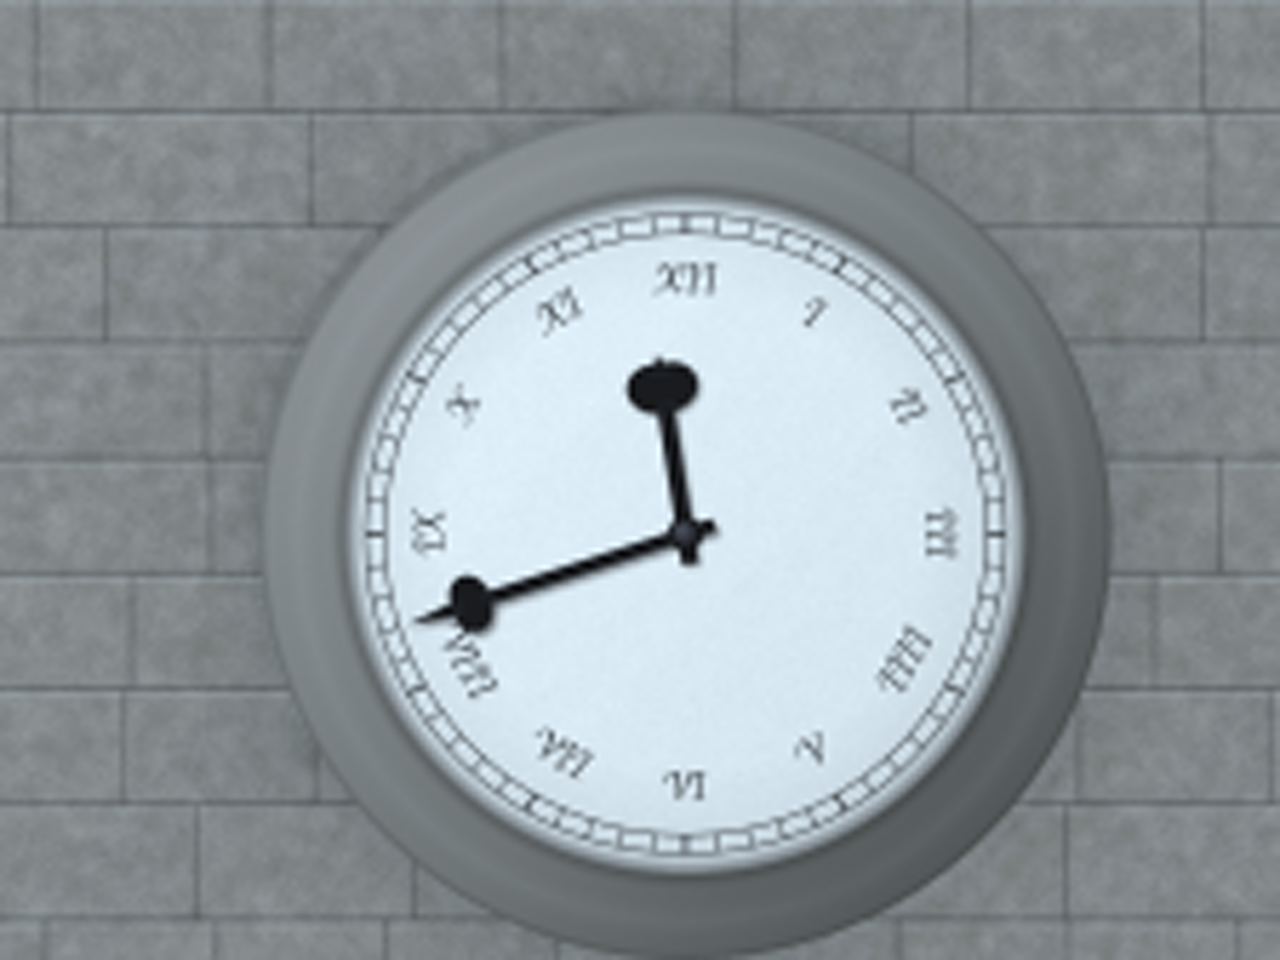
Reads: **11:42**
